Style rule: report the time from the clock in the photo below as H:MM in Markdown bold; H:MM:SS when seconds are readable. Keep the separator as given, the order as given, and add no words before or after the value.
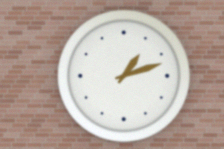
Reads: **1:12**
